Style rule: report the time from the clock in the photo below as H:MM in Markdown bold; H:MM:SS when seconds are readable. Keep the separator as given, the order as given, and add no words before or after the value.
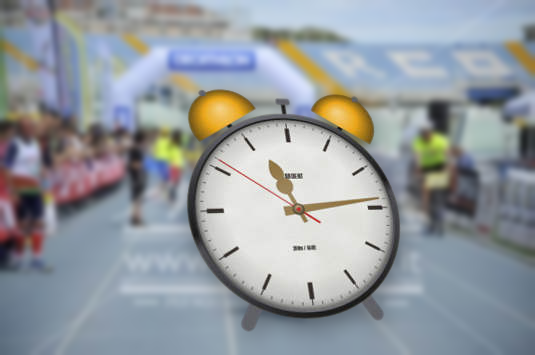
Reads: **11:13:51**
